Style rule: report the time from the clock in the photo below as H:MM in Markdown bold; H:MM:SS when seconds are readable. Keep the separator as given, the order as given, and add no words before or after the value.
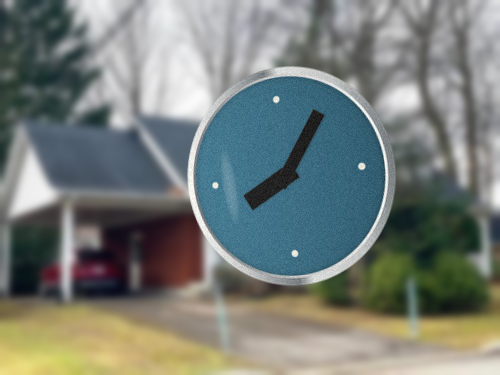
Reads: **8:06**
